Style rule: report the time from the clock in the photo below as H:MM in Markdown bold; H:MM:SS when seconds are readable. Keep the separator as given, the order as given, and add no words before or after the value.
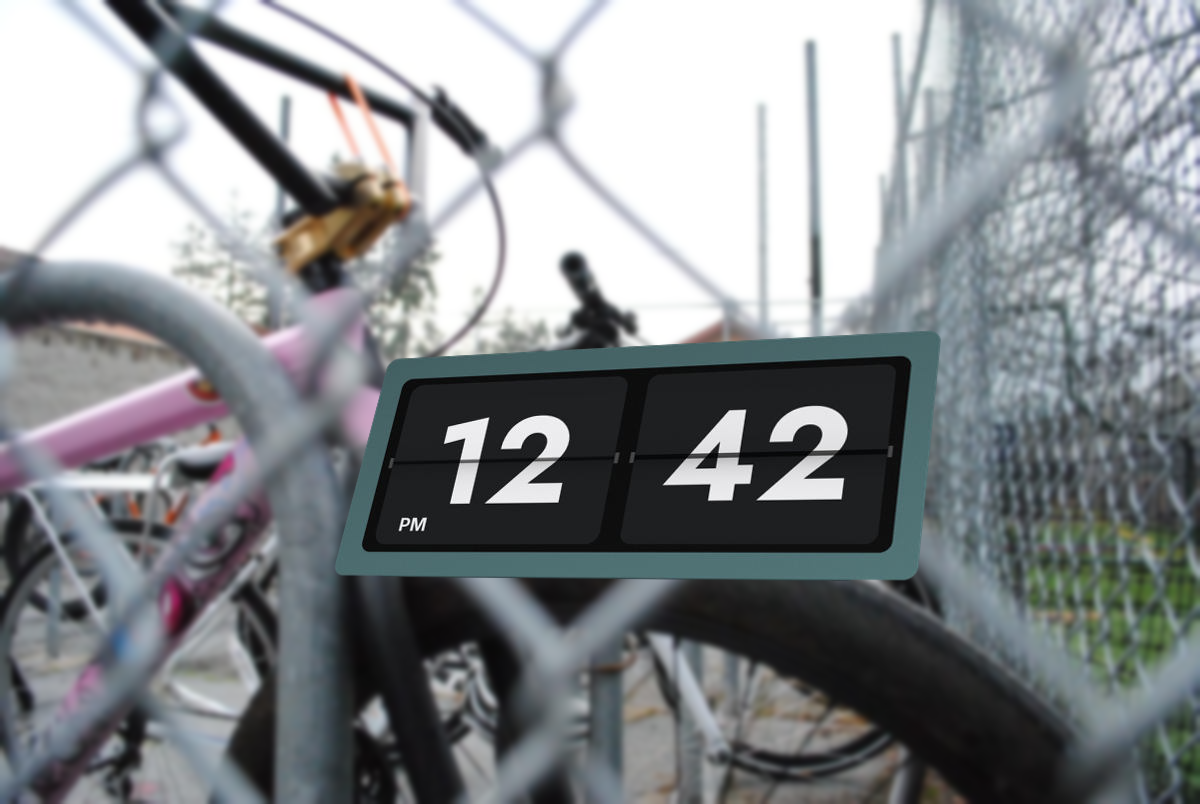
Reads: **12:42**
